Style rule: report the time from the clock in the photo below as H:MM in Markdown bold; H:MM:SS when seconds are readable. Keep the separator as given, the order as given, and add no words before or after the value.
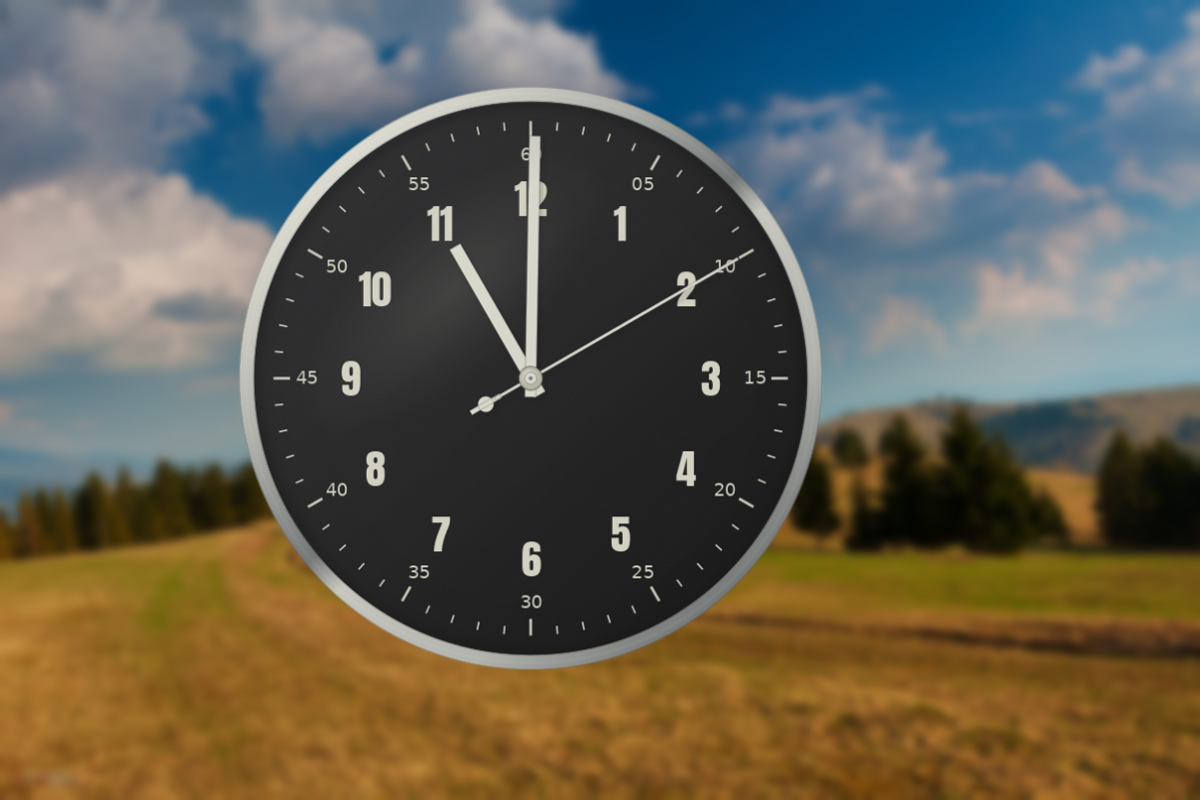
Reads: **11:00:10**
